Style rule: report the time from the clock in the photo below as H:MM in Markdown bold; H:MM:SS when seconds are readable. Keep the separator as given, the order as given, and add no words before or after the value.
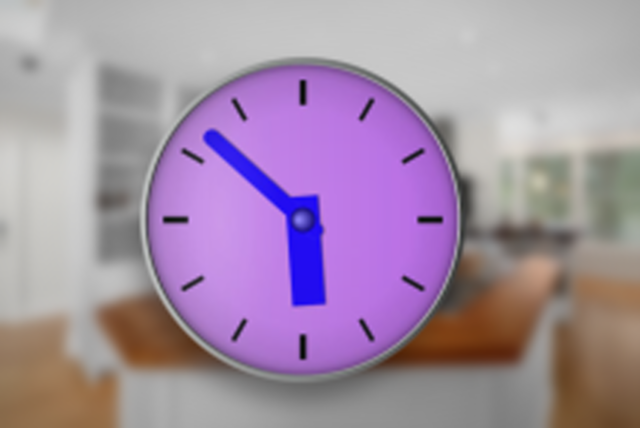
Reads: **5:52**
